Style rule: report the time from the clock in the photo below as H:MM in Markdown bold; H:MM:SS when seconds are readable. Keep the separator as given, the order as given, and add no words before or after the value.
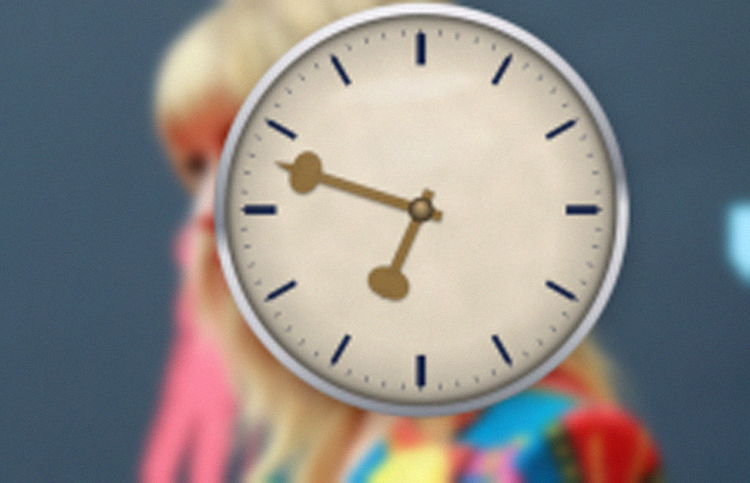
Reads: **6:48**
